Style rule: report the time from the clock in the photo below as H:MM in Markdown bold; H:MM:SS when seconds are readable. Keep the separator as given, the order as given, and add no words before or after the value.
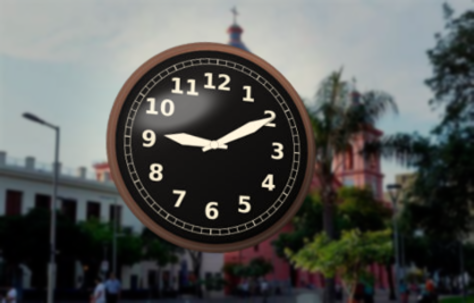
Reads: **9:10**
